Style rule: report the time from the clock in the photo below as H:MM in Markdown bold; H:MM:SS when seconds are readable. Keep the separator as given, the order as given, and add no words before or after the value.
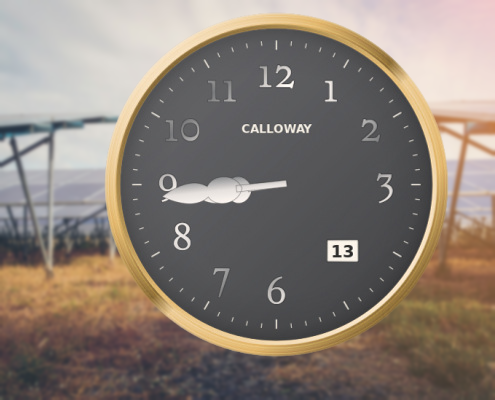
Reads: **8:44**
